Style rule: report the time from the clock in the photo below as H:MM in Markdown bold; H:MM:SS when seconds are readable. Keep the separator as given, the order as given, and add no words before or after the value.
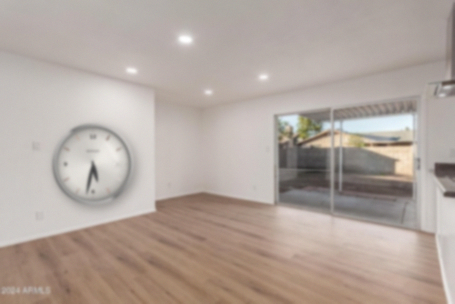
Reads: **5:32**
